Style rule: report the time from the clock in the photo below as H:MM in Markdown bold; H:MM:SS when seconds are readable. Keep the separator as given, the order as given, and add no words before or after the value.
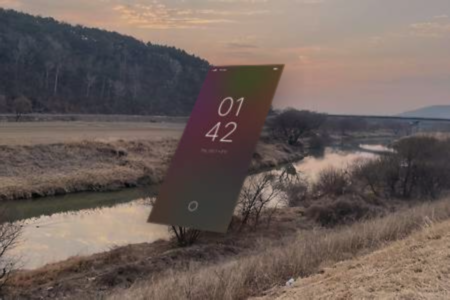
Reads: **1:42**
